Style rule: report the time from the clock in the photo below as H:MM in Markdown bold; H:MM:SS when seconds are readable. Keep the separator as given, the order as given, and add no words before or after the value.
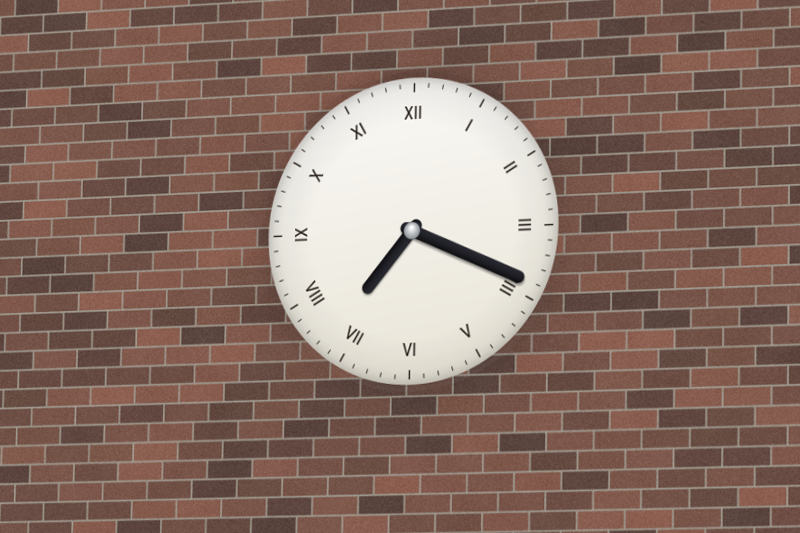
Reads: **7:19**
